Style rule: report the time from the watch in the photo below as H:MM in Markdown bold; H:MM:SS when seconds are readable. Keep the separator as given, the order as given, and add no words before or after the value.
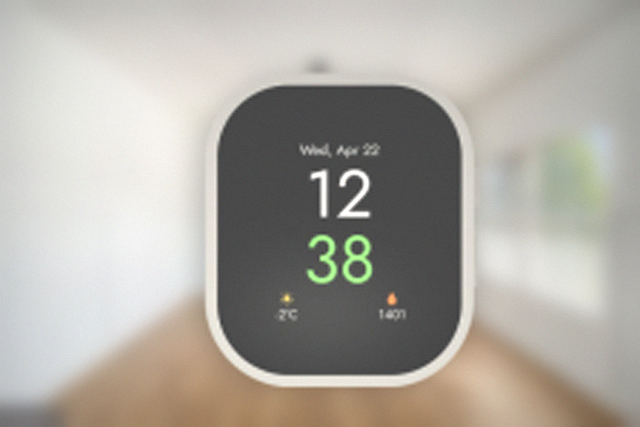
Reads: **12:38**
